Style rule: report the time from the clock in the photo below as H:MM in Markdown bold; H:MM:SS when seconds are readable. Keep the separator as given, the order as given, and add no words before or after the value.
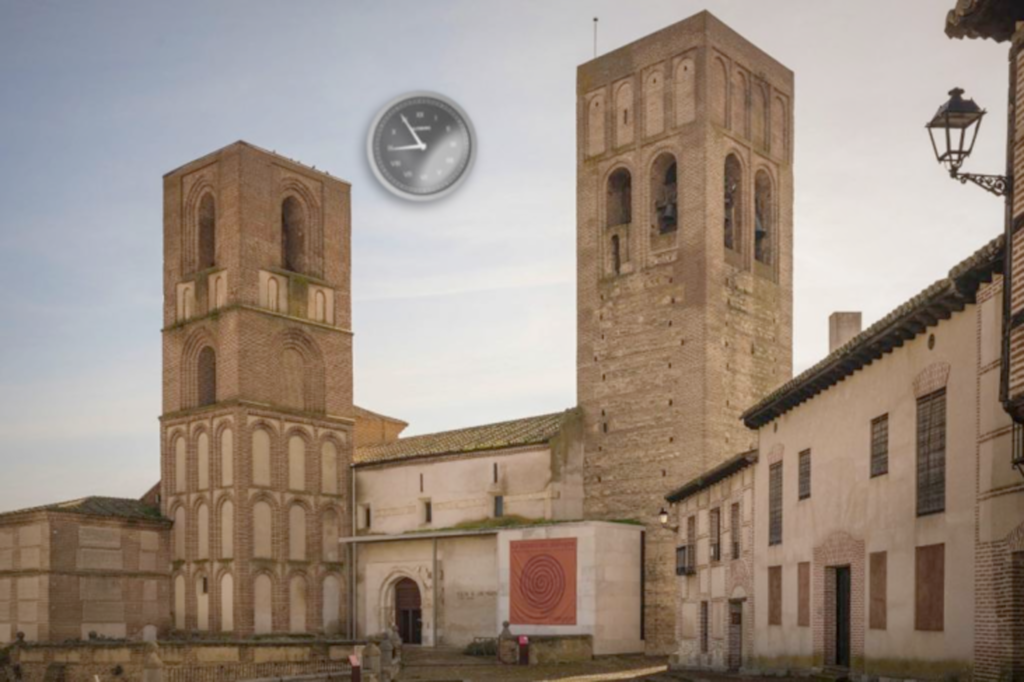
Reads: **8:55**
